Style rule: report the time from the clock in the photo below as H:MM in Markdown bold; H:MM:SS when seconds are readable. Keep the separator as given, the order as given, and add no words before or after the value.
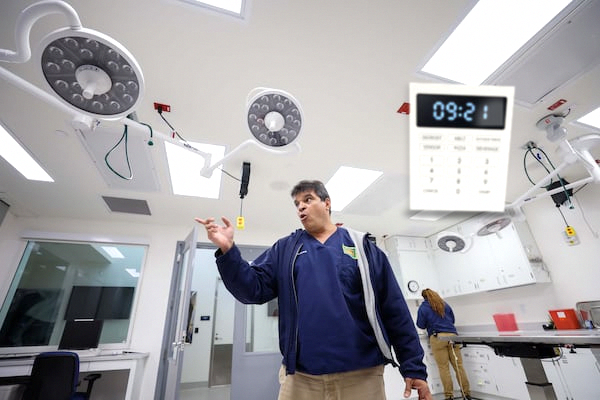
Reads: **9:21**
